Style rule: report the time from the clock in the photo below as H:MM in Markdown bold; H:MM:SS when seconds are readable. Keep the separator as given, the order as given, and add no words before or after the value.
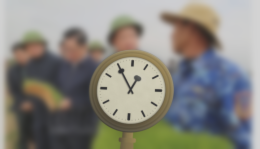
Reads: **12:55**
